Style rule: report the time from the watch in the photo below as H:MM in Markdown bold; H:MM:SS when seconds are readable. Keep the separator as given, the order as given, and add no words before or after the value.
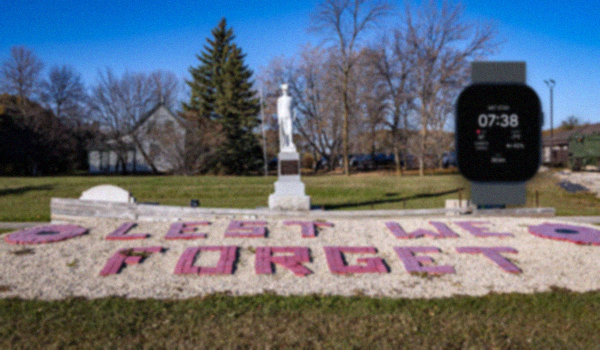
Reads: **7:38**
